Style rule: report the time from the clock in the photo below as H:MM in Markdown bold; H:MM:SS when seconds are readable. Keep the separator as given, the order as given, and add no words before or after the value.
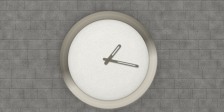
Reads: **1:17**
